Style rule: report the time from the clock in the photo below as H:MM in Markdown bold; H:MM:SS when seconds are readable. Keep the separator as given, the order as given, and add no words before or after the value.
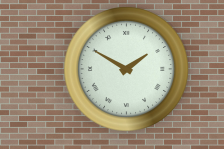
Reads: **1:50**
